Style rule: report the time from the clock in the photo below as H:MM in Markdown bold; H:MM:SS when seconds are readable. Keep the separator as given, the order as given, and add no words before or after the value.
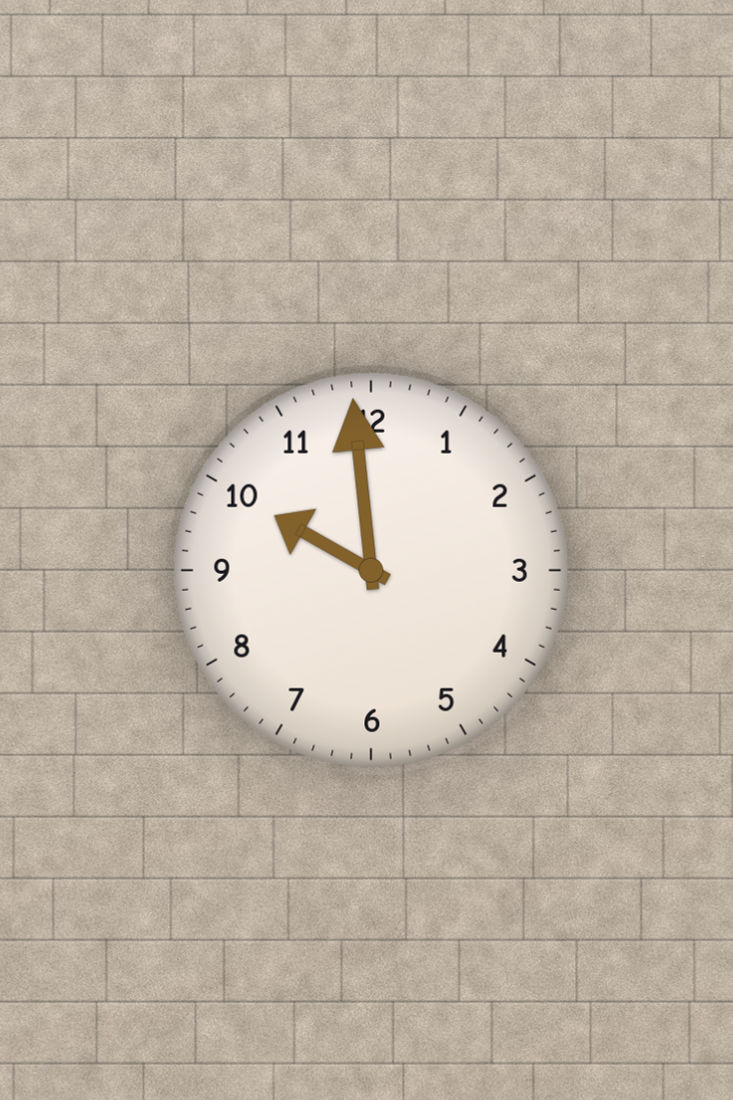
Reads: **9:59**
